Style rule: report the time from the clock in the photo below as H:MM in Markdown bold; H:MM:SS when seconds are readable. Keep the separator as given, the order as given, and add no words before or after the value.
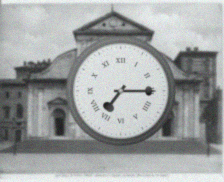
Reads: **7:15**
